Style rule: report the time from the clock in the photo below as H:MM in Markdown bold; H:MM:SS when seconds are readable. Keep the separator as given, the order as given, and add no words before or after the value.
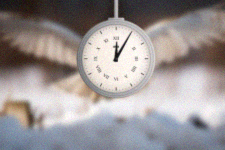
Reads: **12:05**
